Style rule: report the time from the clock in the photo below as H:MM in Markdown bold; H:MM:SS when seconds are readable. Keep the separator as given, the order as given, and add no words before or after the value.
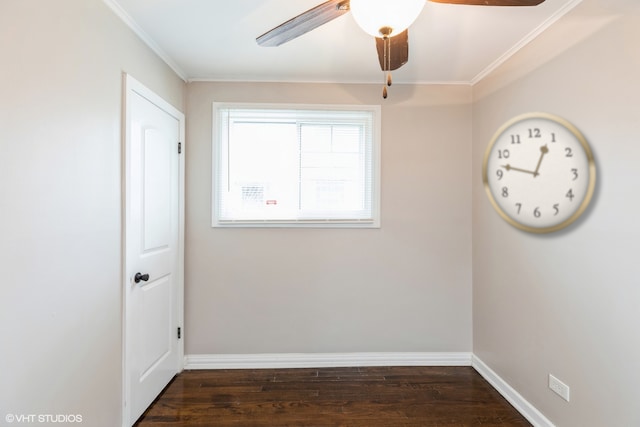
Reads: **12:47**
